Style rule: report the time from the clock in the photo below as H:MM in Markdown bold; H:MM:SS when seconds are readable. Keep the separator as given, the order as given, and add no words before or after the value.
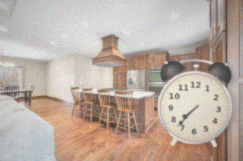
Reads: **7:37**
